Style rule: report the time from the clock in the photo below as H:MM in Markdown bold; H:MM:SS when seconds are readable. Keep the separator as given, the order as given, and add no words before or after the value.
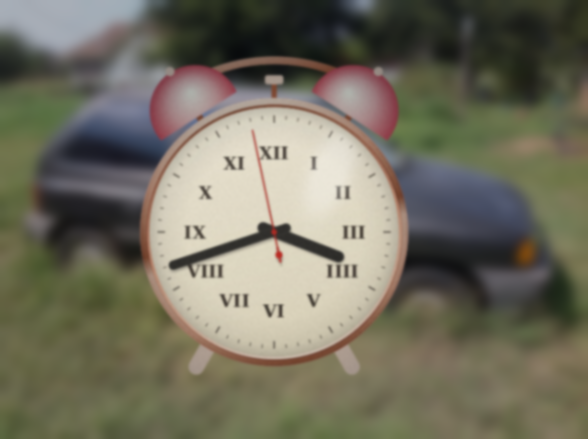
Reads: **3:41:58**
